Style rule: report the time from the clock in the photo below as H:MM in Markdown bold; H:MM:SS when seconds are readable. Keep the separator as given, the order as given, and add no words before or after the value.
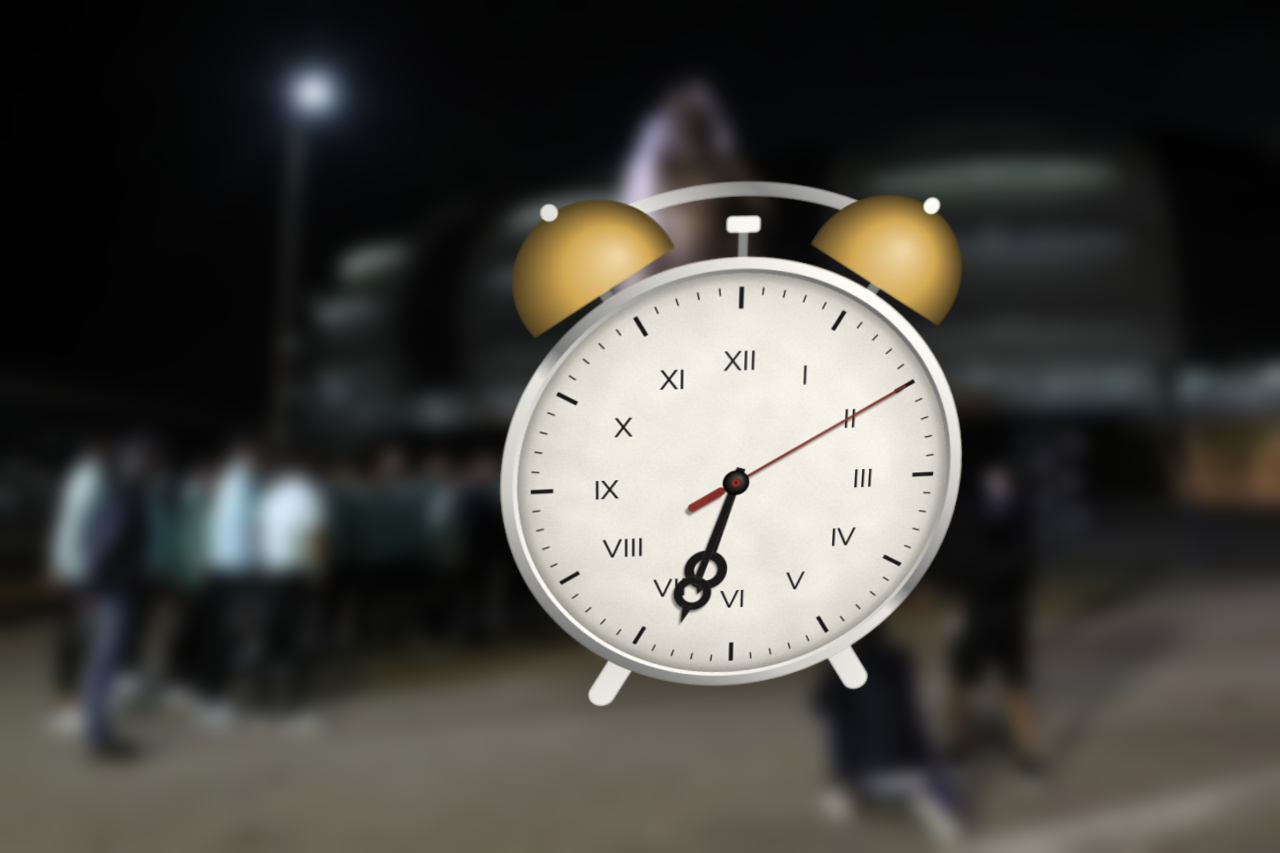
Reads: **6:33:10**
